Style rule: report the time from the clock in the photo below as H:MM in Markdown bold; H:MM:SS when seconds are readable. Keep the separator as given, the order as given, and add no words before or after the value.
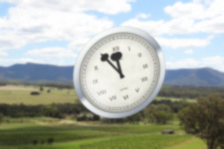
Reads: **11:55**
